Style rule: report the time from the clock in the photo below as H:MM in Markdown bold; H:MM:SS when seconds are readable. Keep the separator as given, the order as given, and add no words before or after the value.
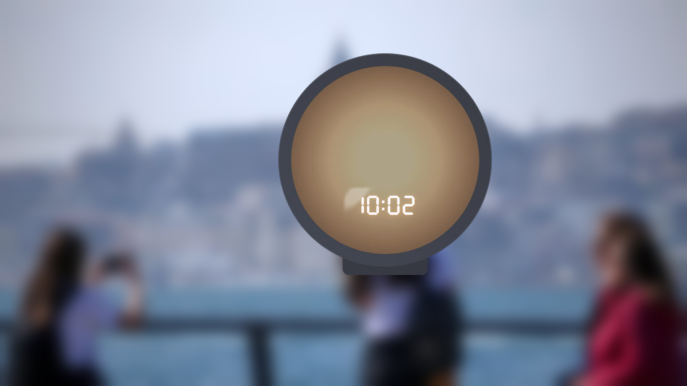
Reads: **10:02**
